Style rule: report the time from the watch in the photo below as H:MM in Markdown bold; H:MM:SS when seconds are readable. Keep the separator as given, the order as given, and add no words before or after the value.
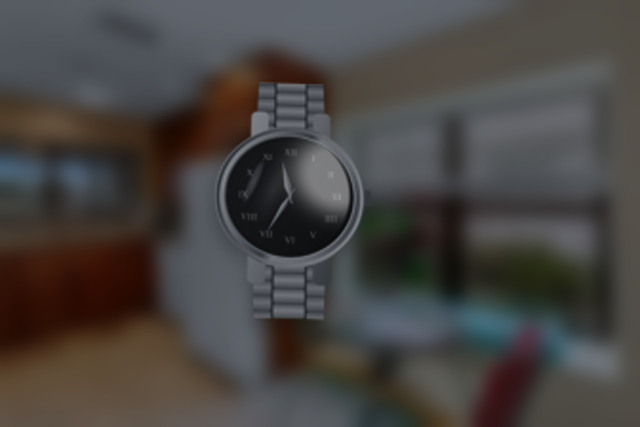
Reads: **11:35**
